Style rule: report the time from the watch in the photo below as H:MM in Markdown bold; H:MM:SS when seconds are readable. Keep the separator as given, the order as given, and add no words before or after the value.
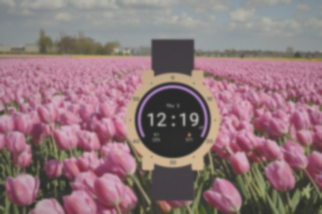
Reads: **12:19**
